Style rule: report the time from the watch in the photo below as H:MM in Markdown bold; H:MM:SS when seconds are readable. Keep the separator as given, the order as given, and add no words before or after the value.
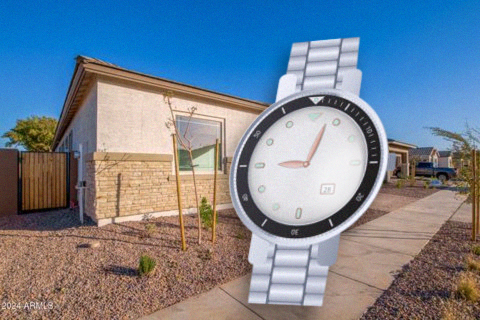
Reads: **9:03**
